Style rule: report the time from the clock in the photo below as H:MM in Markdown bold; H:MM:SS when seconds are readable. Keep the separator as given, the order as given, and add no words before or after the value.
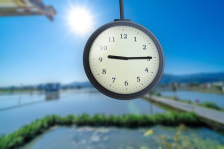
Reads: **9:15**
